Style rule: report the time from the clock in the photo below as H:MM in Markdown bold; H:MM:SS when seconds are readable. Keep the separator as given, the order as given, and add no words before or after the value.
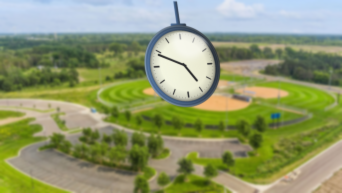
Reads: **4:49**
